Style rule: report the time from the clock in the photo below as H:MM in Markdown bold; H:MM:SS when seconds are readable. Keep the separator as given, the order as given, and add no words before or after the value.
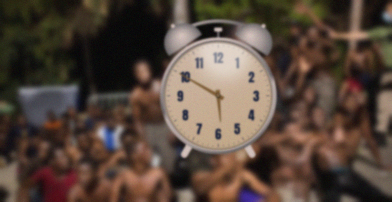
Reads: **5:50**
